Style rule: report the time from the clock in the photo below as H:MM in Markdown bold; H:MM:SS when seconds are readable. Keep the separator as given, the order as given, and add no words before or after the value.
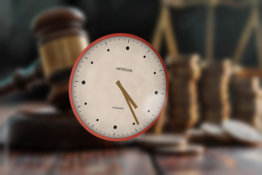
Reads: **4:24**
